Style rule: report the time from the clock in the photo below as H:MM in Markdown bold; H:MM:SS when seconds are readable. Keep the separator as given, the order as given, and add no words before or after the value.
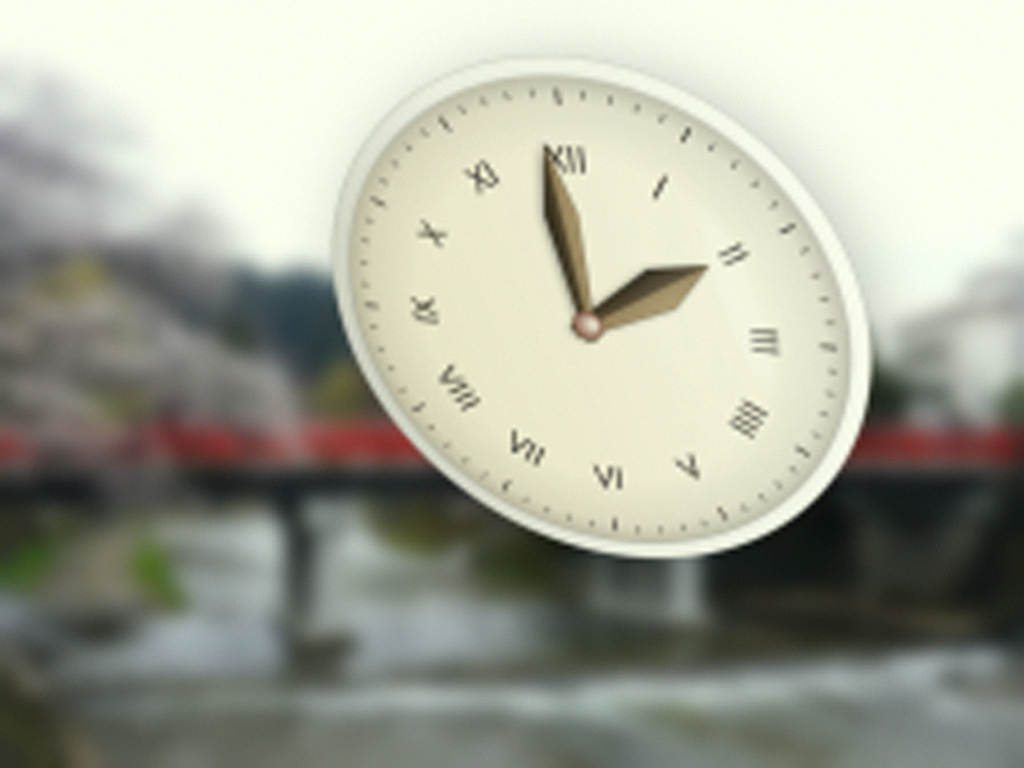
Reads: **1:59**
